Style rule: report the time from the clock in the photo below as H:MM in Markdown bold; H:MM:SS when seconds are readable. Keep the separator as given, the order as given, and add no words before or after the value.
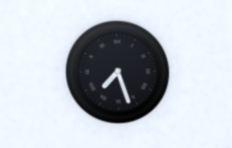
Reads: **7:27**
